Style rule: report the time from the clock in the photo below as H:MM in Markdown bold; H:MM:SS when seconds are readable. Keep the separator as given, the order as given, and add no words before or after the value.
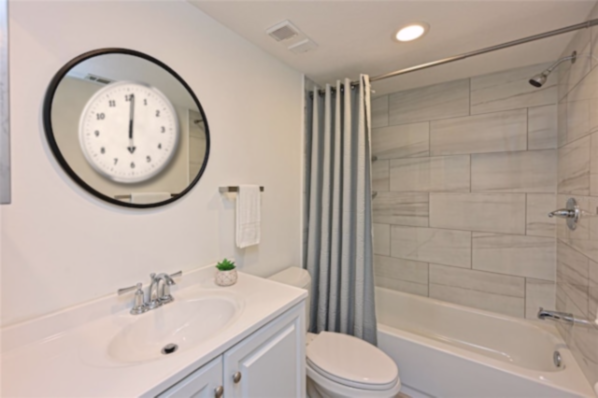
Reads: **6:01**
